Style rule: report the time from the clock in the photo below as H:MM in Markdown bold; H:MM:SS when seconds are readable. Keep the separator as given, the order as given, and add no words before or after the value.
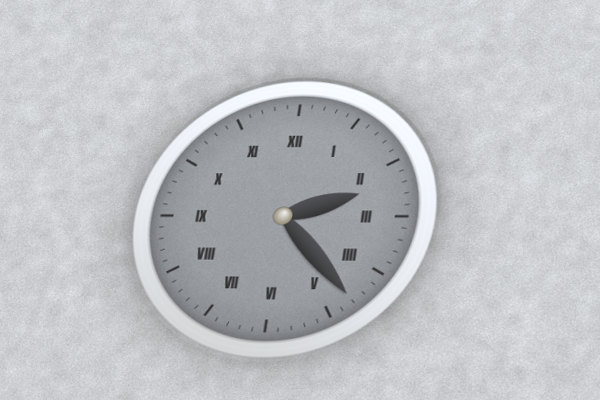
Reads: **2:23**
